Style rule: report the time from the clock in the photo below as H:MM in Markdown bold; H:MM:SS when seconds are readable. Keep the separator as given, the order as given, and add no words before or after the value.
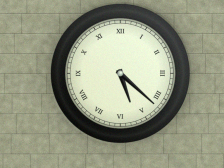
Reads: **5:22**
